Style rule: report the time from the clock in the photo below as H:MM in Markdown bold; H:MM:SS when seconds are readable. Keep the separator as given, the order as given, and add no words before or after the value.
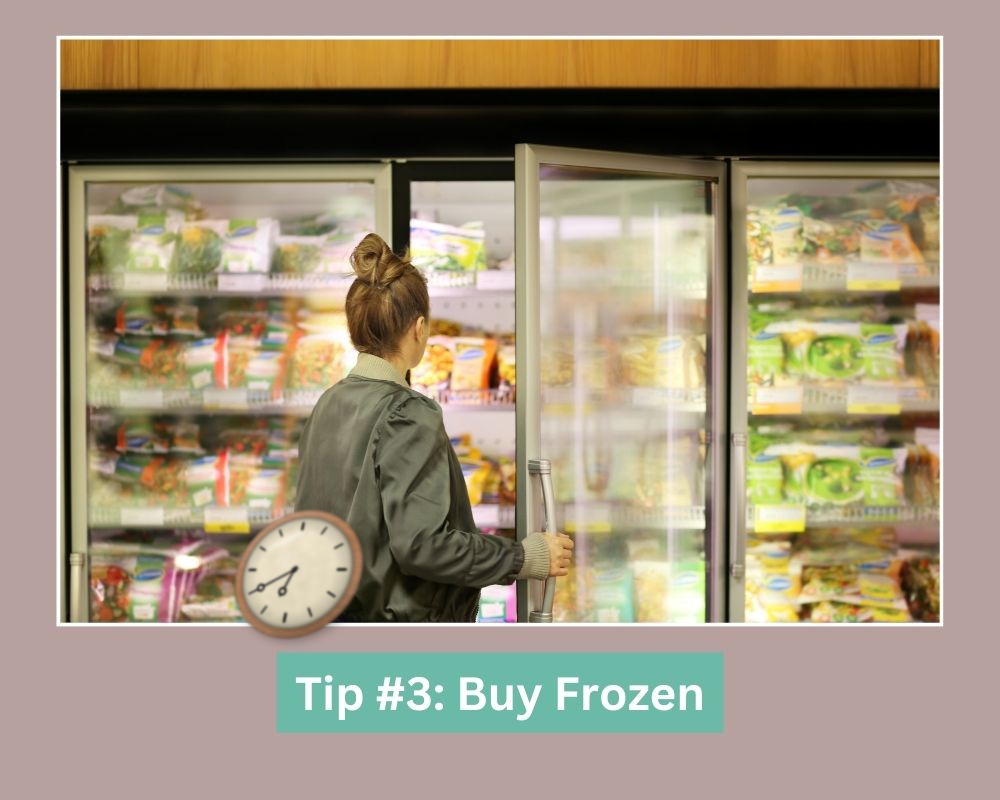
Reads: **6:40**
